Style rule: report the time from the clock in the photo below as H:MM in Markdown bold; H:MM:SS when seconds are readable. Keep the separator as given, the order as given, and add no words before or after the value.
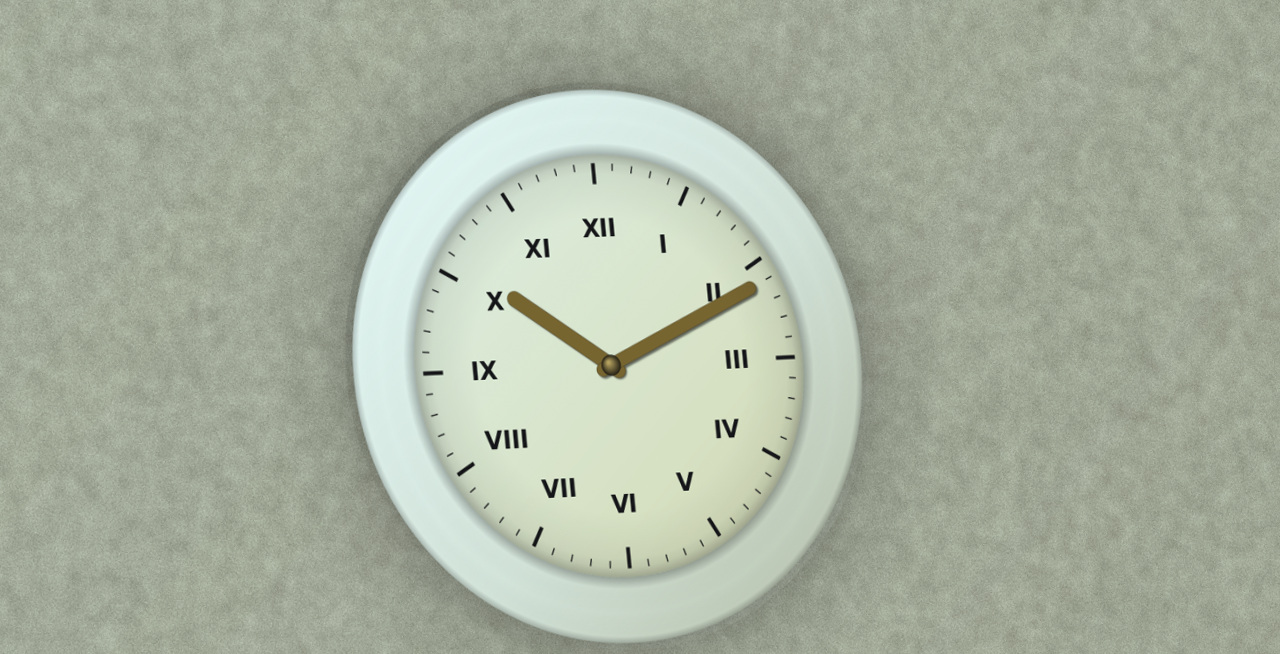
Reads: **10:11**
